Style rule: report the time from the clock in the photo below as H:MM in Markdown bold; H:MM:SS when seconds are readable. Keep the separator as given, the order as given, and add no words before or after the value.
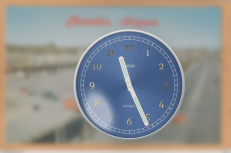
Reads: **11:26**
